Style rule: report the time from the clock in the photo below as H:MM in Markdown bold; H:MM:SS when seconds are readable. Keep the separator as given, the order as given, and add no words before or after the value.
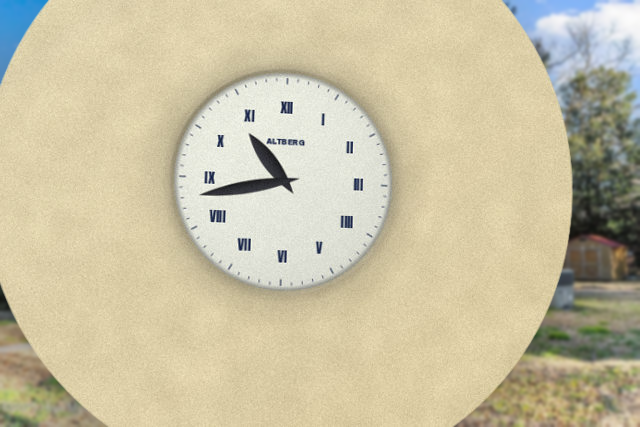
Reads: **10:43**
